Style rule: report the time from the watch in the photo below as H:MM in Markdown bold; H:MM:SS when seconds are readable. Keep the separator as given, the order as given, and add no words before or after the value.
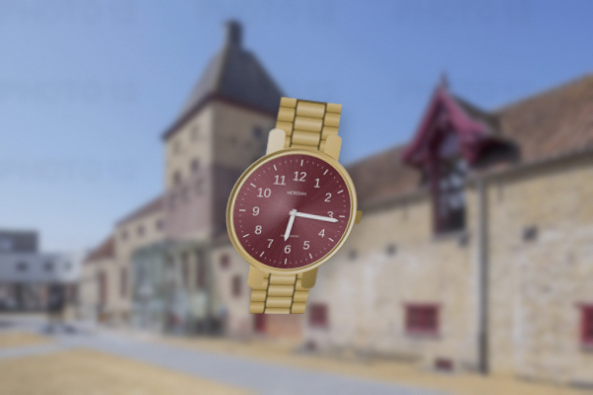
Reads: **6:16**
